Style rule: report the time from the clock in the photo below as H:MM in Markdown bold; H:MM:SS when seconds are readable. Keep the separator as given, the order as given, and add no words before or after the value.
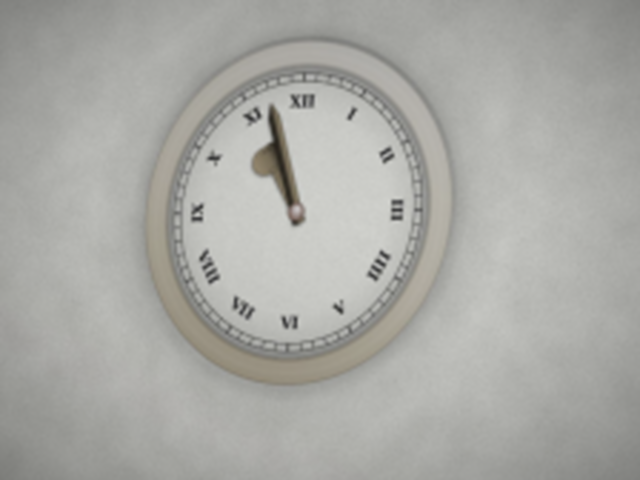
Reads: **10:57**
